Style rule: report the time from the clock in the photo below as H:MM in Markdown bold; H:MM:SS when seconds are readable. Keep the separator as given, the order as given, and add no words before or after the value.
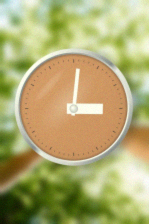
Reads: **3:01**
